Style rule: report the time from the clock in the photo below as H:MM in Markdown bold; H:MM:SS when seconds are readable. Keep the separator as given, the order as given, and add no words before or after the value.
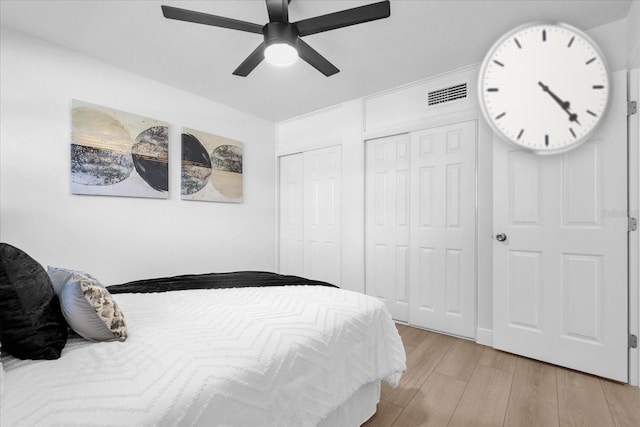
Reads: **4:23**
